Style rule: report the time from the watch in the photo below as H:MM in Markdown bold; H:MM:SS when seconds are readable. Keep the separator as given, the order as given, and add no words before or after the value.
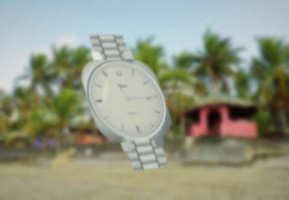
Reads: **11:15**
